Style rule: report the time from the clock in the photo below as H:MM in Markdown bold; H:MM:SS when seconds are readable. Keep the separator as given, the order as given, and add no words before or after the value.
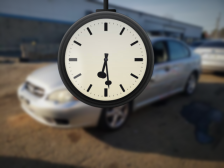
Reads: **6:29**
